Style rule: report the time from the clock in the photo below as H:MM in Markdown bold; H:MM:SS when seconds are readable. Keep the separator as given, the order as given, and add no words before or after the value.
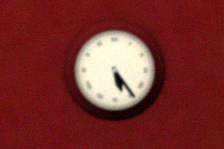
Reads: **5:24**
